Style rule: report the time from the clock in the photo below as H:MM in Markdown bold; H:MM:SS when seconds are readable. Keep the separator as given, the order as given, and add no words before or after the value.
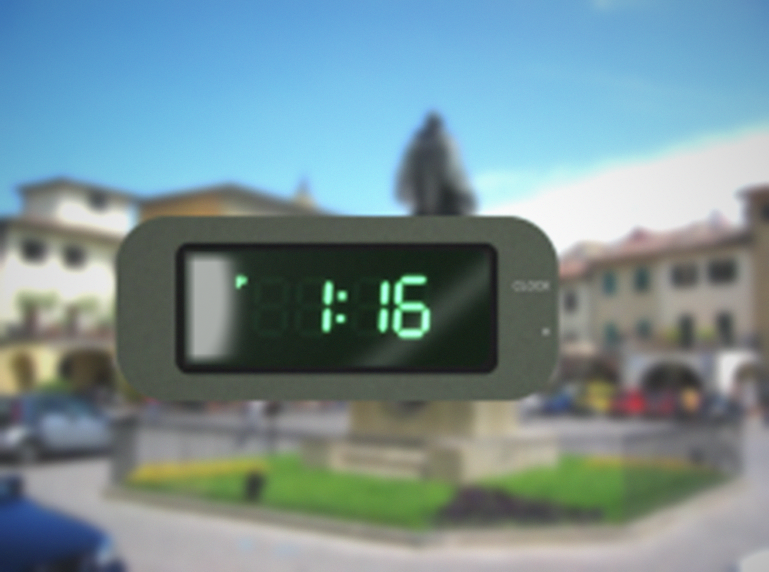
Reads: **1:16**
